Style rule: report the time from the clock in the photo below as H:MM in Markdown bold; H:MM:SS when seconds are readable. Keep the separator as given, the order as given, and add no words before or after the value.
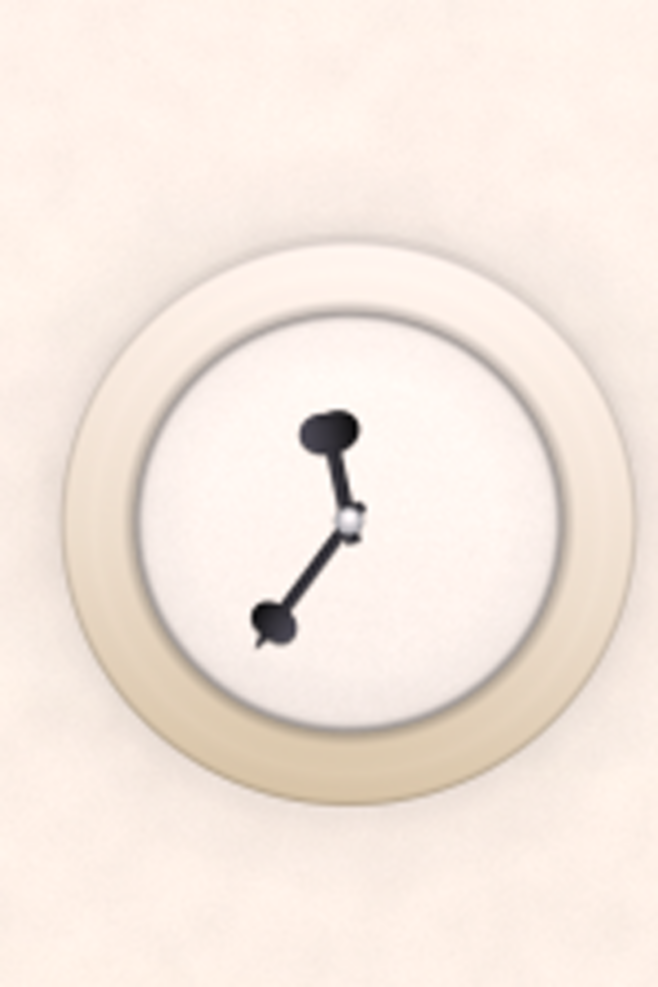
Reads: **11:36**
